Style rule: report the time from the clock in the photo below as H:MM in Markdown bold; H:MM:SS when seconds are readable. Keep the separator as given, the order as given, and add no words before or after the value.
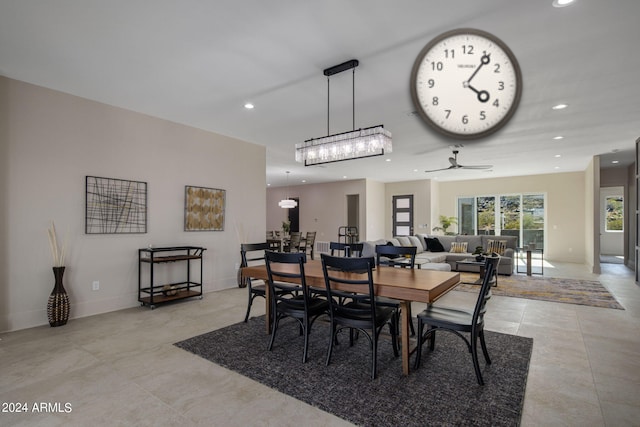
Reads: **4:06**
